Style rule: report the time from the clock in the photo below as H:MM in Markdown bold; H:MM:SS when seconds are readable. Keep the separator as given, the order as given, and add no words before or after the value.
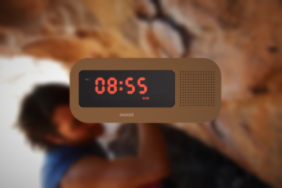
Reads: **8:55**
